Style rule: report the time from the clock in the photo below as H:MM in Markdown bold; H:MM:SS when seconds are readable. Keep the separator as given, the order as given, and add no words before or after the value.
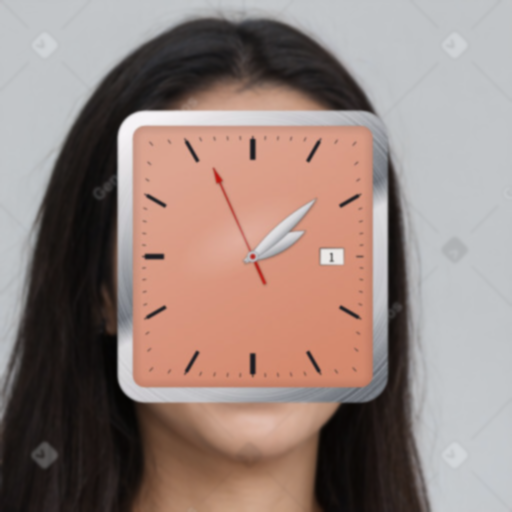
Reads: **2:07:56**
